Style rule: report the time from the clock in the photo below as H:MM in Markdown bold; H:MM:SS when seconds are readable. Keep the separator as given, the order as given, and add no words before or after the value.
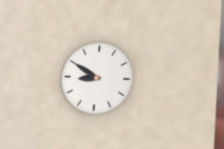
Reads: **8:50**
